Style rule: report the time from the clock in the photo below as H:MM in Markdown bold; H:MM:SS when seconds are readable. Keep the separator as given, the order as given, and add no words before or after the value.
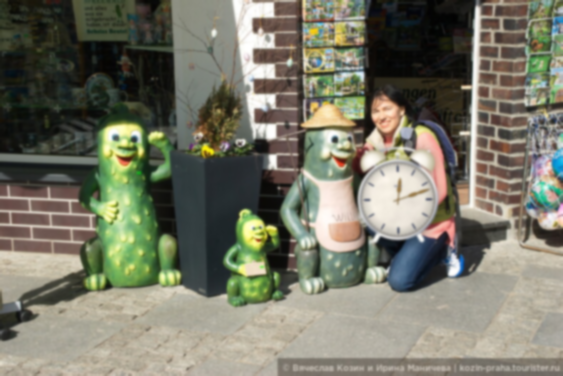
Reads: **12:12**
